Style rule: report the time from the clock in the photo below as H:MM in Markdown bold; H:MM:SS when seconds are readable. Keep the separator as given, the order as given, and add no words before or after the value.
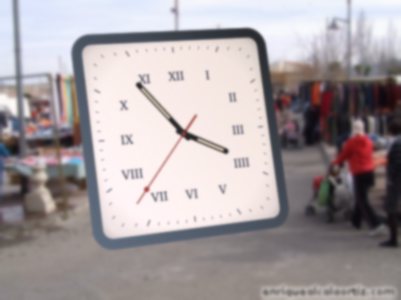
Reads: **3:53:37**
